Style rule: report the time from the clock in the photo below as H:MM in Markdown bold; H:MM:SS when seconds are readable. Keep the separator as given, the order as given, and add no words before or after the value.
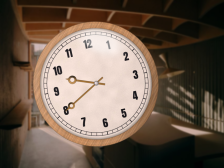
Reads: **9:40**
